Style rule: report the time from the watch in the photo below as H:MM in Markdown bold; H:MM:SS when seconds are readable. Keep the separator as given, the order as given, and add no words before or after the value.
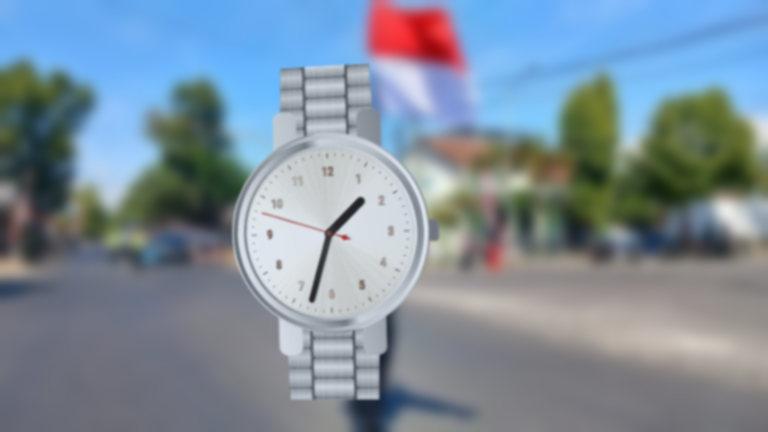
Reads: **1:32:48**
